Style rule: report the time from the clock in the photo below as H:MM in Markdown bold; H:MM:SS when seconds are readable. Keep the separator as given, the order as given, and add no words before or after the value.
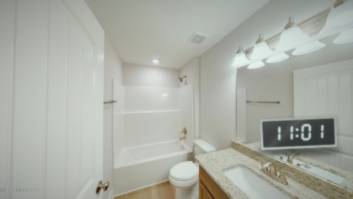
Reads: **11:01**
